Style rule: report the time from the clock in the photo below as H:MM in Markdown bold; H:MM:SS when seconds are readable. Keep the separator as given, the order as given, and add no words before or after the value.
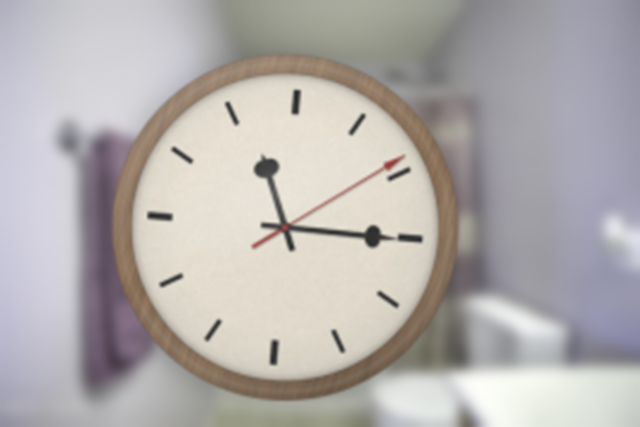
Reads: **11:15:09**
